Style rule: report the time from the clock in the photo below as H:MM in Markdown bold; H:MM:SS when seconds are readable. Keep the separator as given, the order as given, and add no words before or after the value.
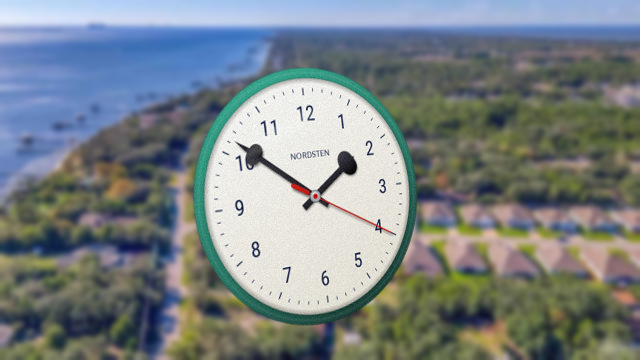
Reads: **1:51:20**
